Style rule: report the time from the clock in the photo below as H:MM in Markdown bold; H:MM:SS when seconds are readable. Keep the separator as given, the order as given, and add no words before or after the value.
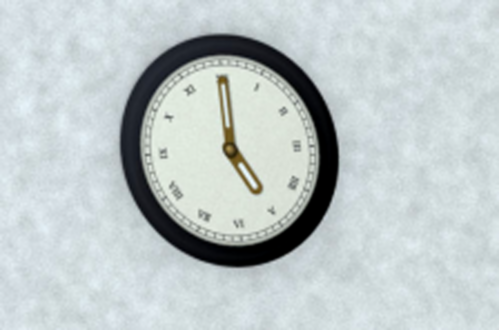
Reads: **5:00**
